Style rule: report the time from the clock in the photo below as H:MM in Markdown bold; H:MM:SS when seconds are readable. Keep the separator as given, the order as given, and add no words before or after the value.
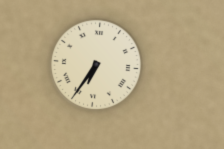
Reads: **6:35**
